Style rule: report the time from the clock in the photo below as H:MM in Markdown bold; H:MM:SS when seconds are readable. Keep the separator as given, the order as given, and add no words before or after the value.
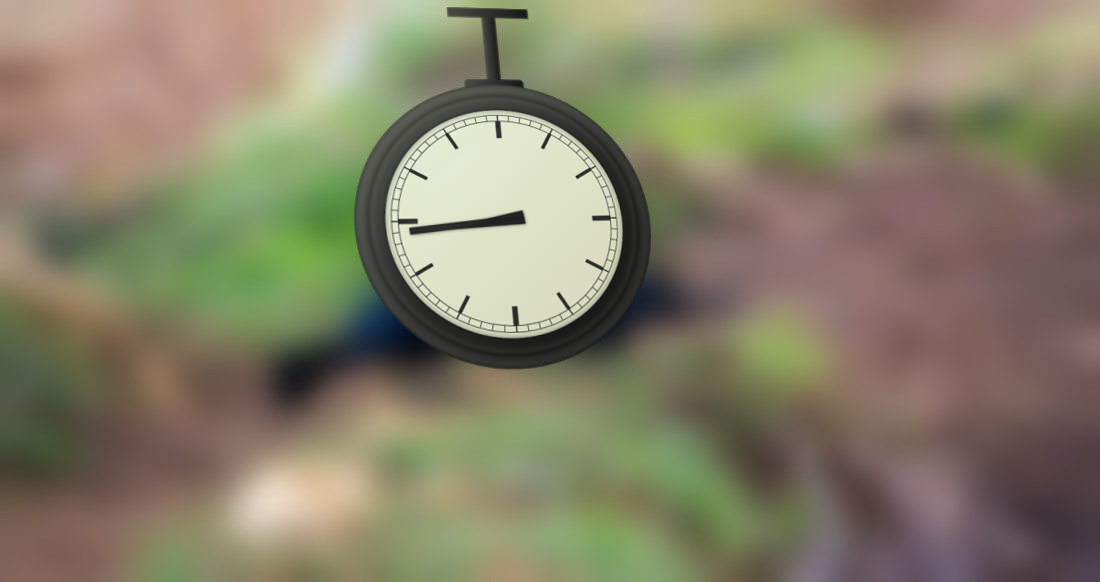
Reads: **8:44**
